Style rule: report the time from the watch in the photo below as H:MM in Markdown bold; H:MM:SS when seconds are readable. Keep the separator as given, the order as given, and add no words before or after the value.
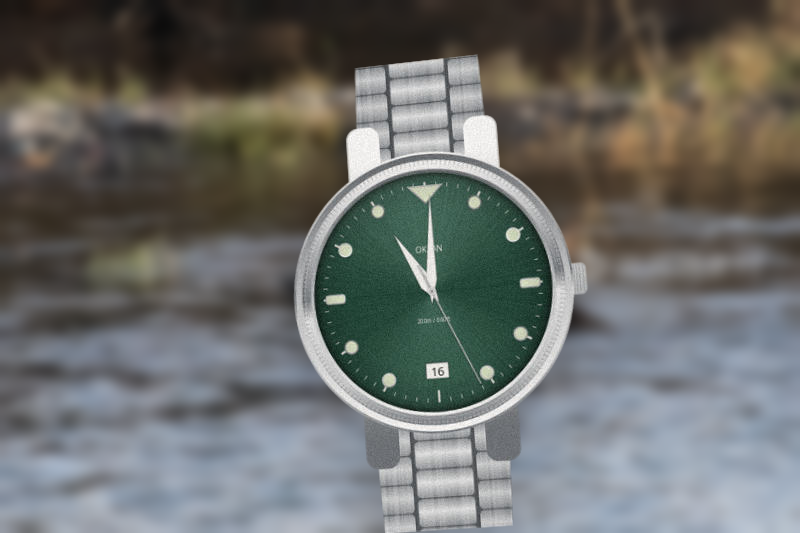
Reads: **11:00:26**
